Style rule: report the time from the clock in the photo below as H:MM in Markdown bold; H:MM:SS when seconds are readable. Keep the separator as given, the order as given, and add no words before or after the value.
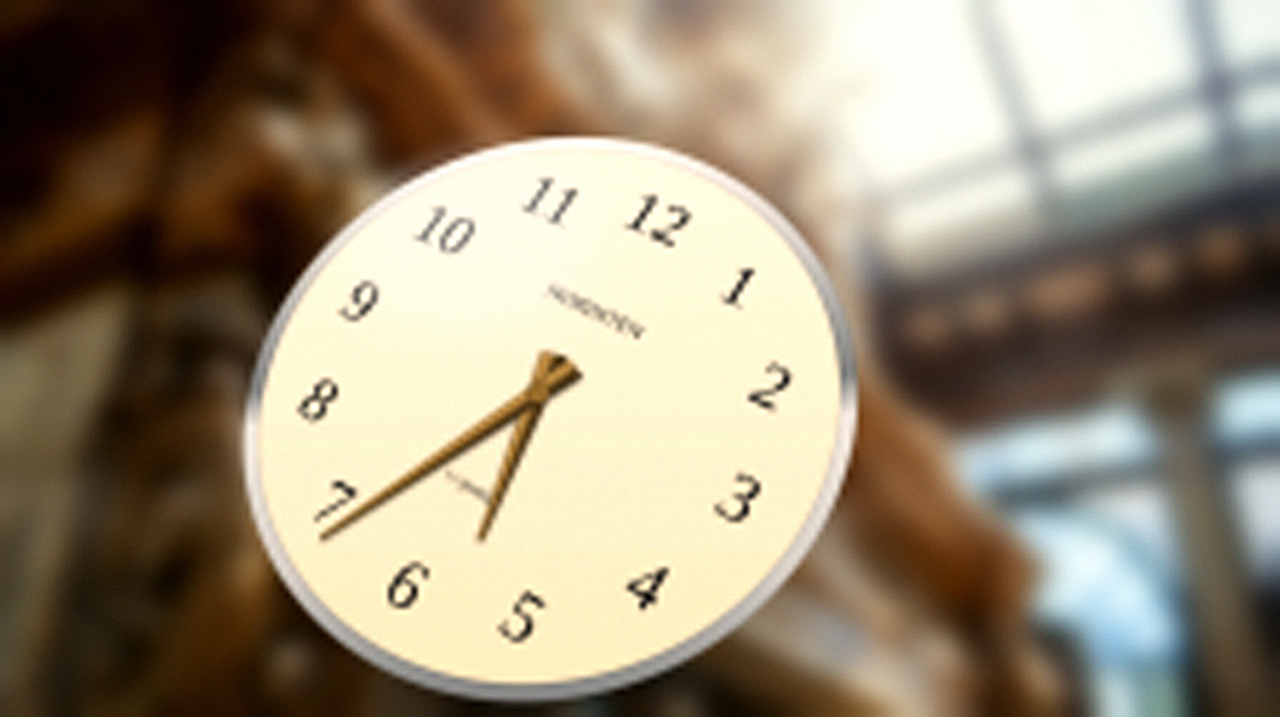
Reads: **5:34**
